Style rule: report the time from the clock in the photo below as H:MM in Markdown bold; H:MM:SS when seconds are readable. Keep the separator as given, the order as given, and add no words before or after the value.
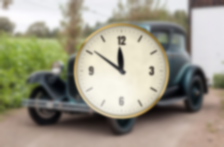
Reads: **11:51**
